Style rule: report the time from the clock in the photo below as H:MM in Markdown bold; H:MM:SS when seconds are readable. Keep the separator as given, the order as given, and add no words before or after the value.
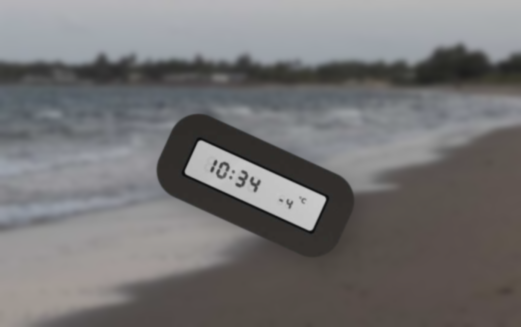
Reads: **10:34**
